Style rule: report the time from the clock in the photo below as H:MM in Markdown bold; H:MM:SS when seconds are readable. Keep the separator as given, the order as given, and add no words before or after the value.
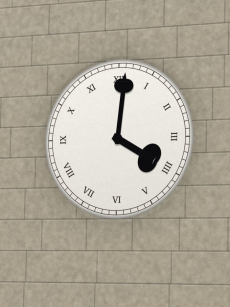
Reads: **4:01**
